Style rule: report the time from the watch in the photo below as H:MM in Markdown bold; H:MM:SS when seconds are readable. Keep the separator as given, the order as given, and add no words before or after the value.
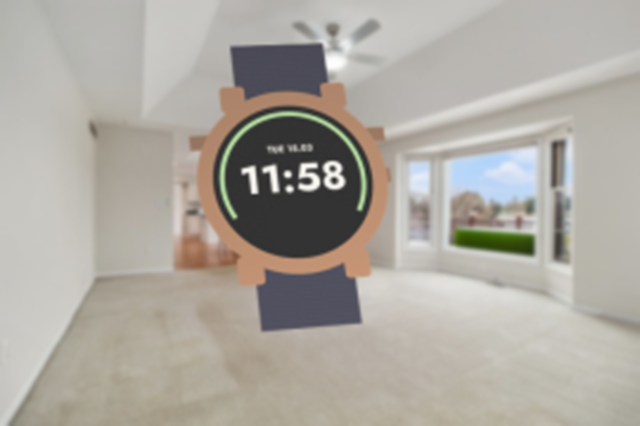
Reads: **11:58**
